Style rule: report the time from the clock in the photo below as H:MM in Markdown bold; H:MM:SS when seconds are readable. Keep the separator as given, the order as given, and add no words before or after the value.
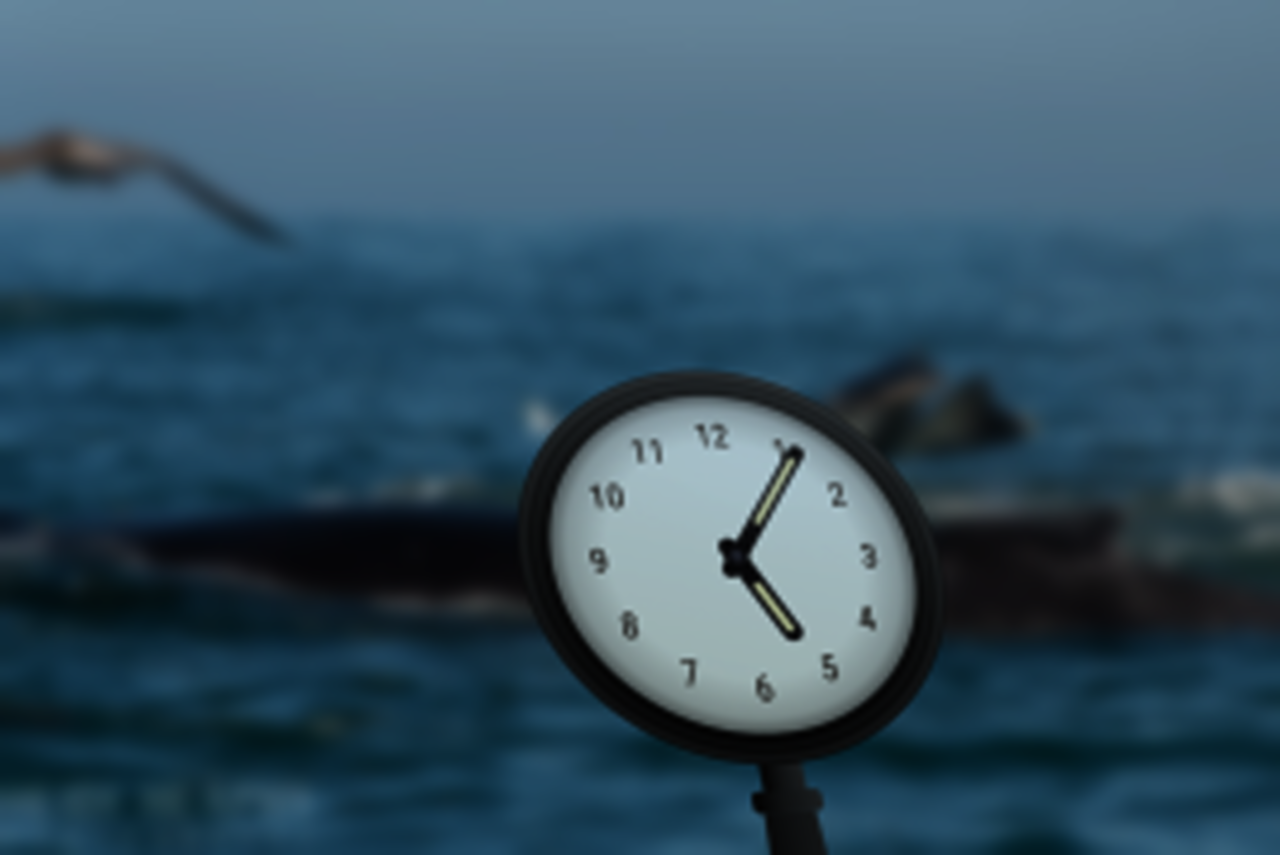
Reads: **5:06**
